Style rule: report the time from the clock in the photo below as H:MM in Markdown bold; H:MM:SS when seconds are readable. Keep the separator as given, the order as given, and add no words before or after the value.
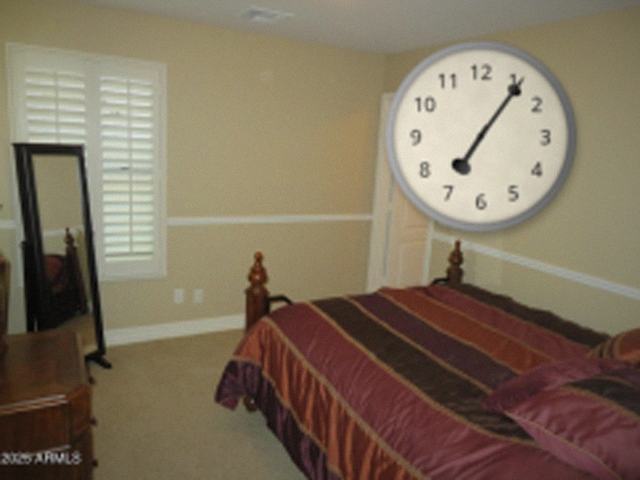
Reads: **7:06**
